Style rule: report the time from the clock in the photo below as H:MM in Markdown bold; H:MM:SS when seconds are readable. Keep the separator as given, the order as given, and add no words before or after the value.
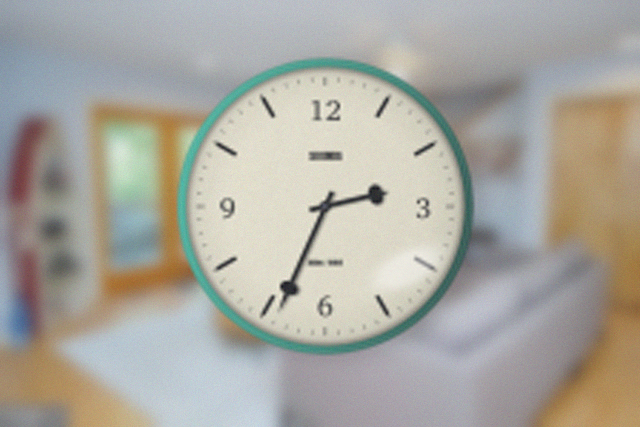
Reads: **2:34**
